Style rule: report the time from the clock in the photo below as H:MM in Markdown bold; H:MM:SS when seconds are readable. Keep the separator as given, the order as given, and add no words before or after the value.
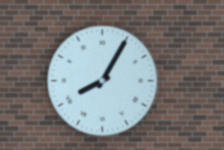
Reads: **8:05**
